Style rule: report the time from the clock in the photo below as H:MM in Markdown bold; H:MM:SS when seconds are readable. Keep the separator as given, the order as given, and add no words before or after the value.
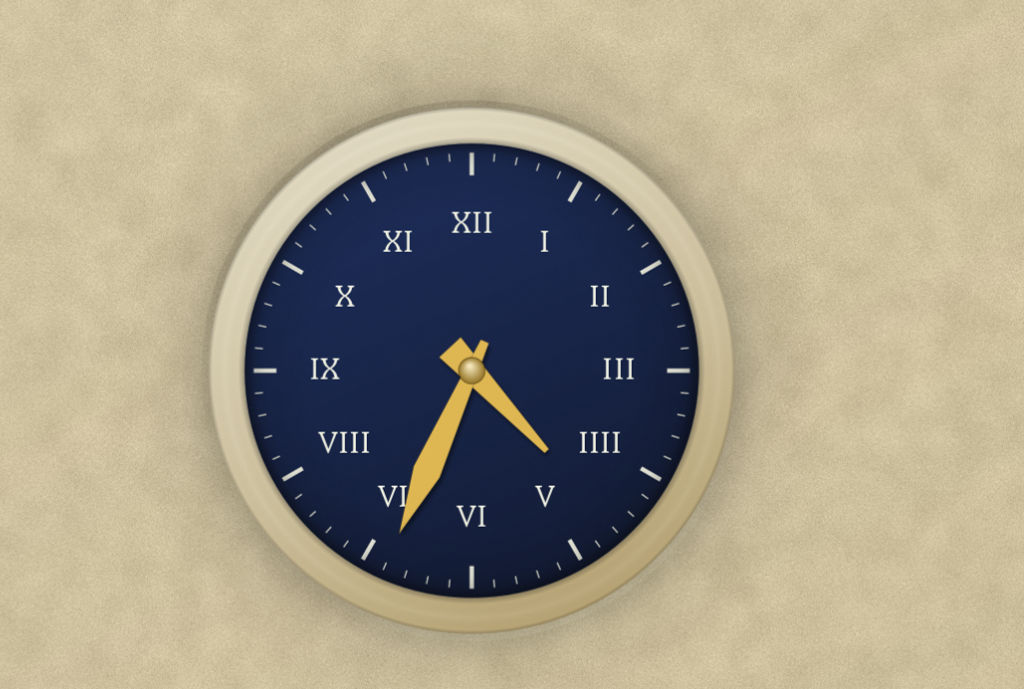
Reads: **4:34**
